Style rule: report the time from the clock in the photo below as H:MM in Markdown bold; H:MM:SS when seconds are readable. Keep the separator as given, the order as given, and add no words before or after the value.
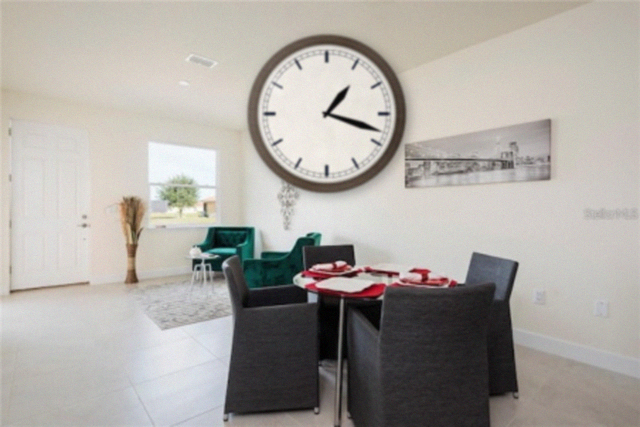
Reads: **1:18**
